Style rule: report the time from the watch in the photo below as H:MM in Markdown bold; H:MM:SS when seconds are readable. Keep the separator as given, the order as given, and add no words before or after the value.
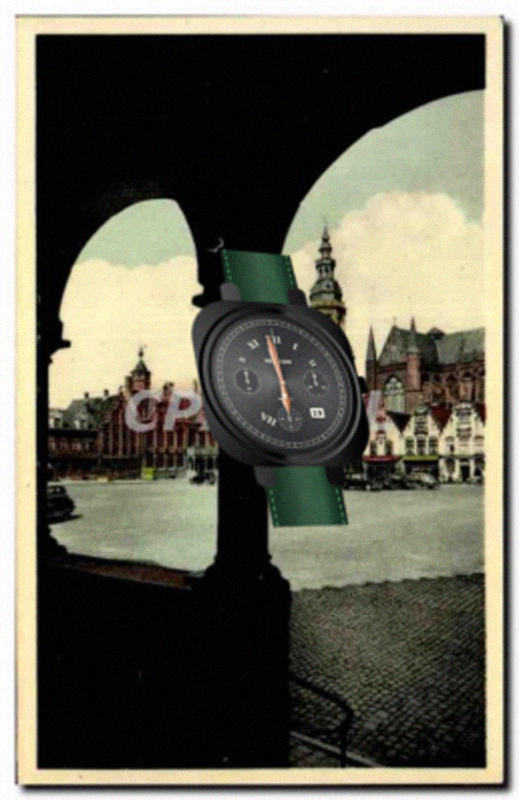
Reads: **5:59**
